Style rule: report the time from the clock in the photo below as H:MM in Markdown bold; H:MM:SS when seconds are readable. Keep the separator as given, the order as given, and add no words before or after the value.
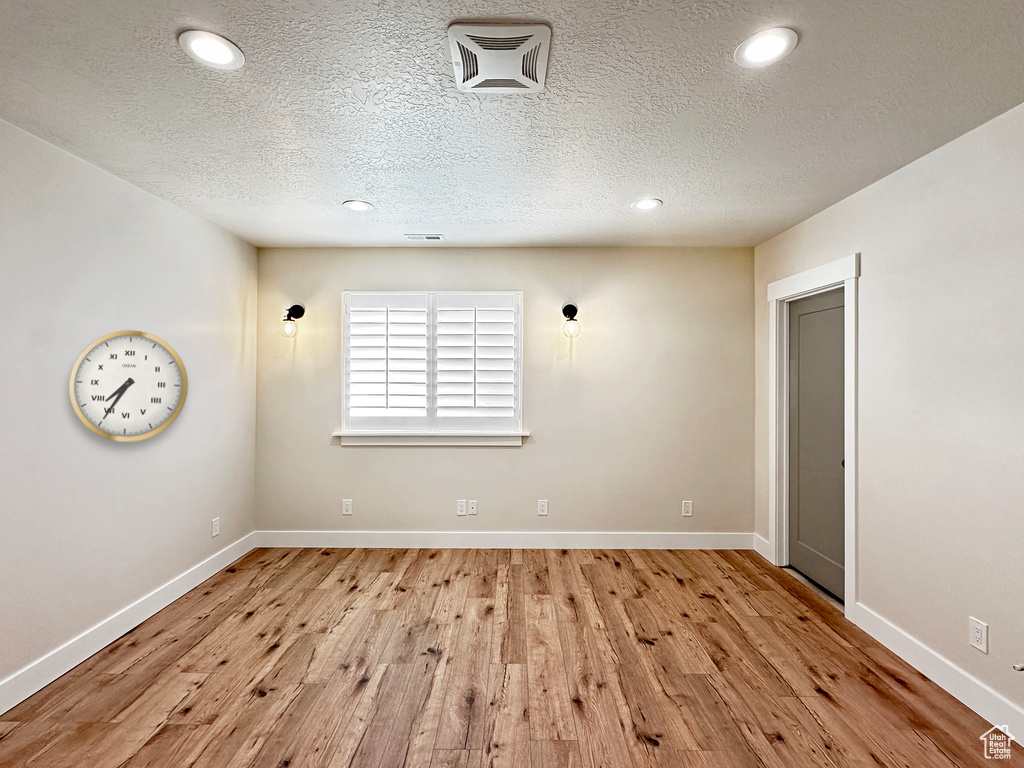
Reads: **7:35**
